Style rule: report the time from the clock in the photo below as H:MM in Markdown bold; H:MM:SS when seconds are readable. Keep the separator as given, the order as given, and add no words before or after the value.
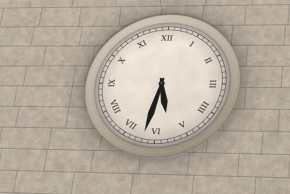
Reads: **5:32**
